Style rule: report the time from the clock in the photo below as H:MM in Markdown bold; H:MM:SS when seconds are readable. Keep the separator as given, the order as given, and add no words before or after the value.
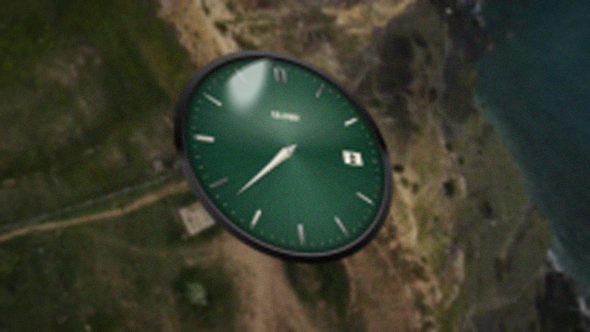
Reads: **7:38**
